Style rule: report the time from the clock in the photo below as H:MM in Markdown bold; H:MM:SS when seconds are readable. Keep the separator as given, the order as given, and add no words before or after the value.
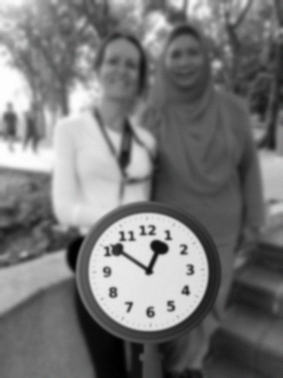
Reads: **12:51**
